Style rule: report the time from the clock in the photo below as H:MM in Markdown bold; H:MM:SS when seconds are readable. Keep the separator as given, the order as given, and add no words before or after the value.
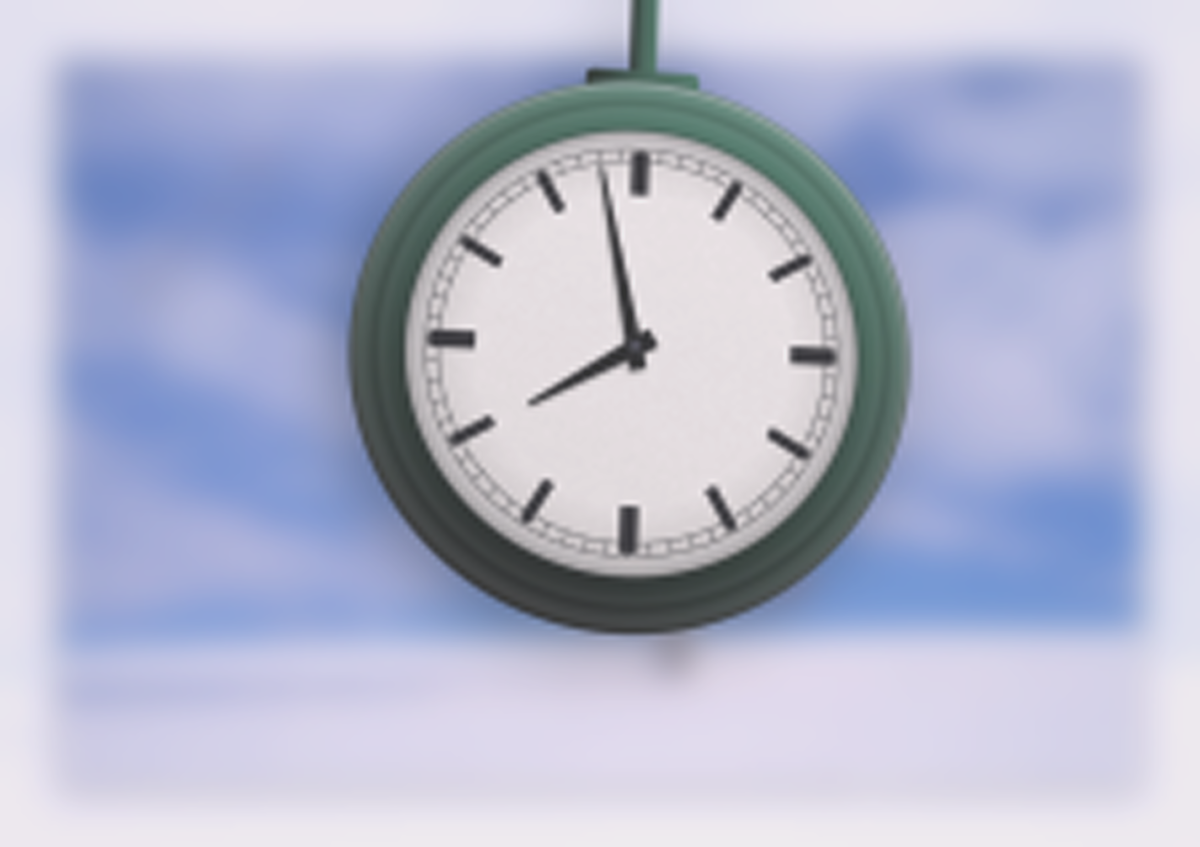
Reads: **7:58**
